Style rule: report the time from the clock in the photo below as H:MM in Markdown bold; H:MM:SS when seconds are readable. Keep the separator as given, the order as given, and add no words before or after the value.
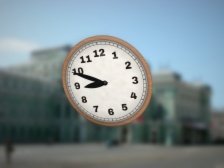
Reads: **8:49**
